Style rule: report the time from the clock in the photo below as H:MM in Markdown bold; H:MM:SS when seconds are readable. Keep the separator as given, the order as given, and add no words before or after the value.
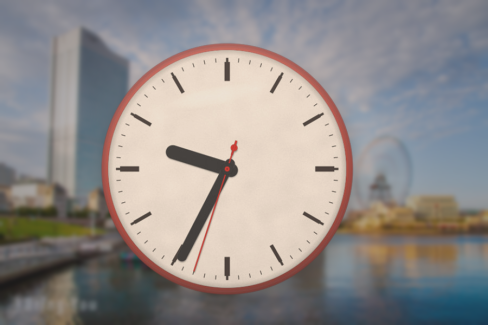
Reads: **9:34:33**
